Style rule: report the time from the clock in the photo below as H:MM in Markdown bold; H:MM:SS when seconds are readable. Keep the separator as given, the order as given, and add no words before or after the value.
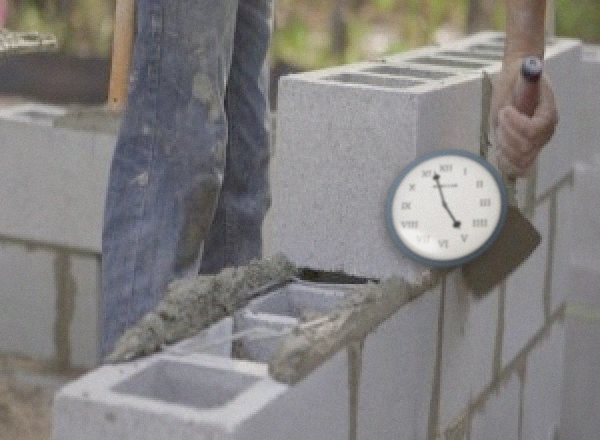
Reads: **4:57**
